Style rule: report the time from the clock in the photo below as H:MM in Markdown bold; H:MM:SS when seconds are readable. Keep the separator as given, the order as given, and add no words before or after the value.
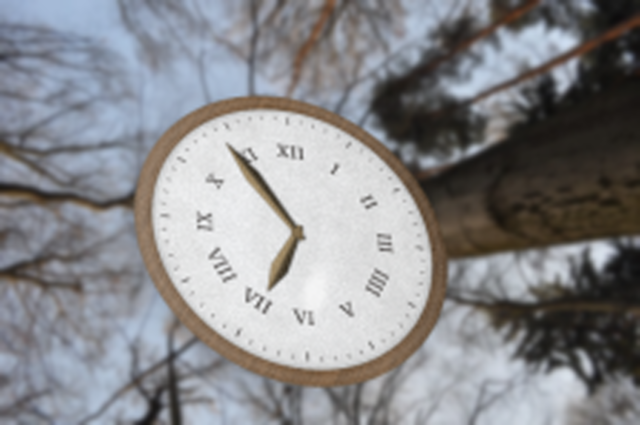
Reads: **6:54**
